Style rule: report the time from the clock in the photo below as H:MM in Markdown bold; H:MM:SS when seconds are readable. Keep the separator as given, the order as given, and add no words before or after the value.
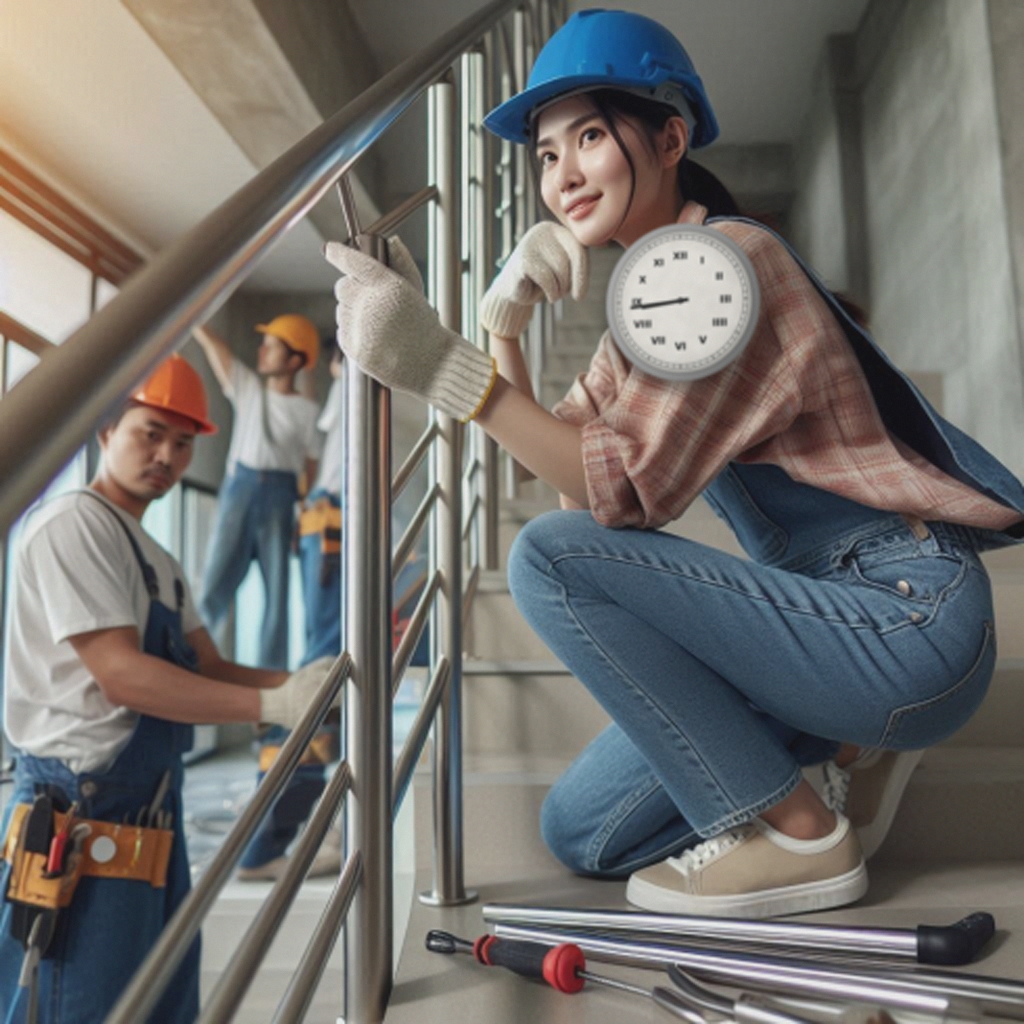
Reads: **8:44**
